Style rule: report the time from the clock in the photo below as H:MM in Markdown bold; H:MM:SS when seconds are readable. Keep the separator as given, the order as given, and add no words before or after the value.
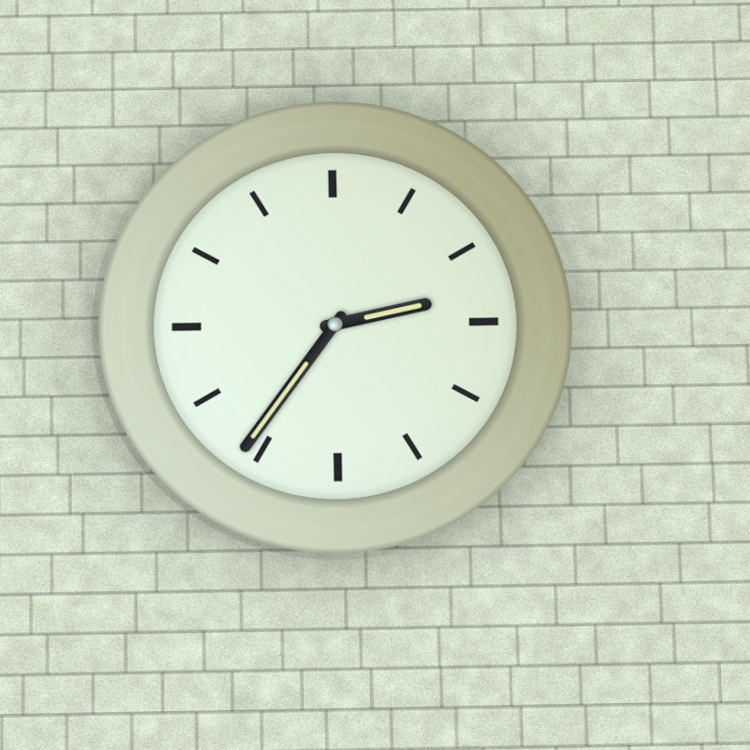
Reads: **2:36**
